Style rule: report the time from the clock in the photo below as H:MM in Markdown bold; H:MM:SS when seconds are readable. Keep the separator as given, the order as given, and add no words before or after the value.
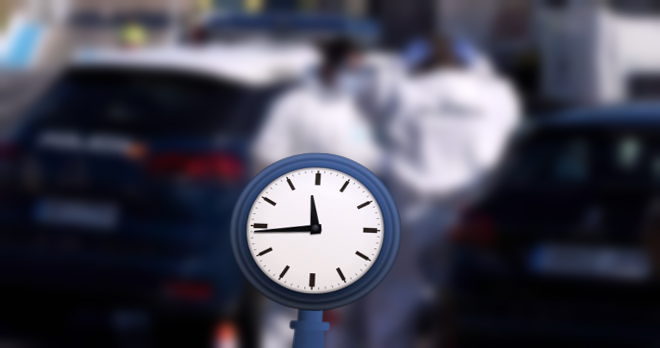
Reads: **11:44**
